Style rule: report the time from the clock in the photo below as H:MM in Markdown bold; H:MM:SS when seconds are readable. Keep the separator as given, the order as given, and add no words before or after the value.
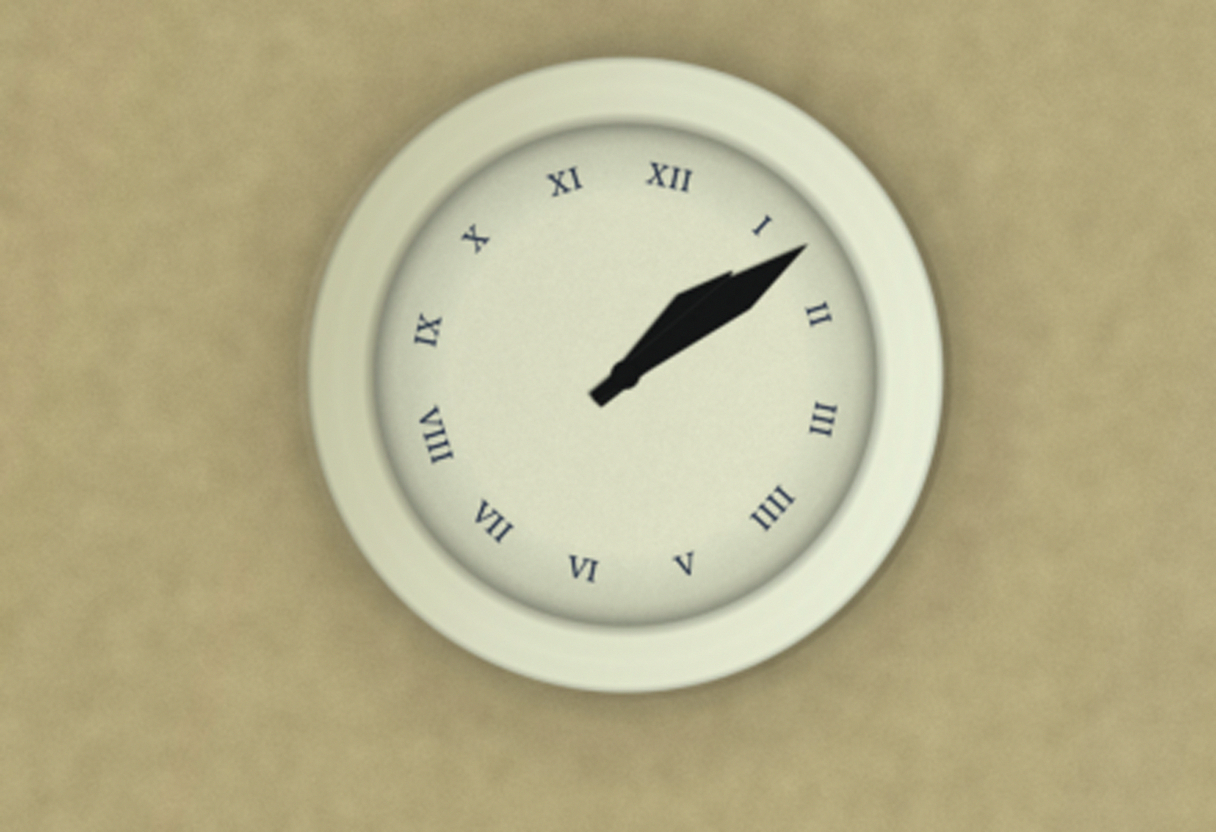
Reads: **1:07**
